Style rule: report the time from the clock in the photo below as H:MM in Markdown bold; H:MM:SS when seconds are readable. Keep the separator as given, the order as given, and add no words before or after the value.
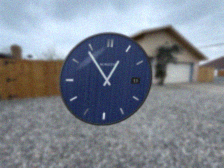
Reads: **12:54**
